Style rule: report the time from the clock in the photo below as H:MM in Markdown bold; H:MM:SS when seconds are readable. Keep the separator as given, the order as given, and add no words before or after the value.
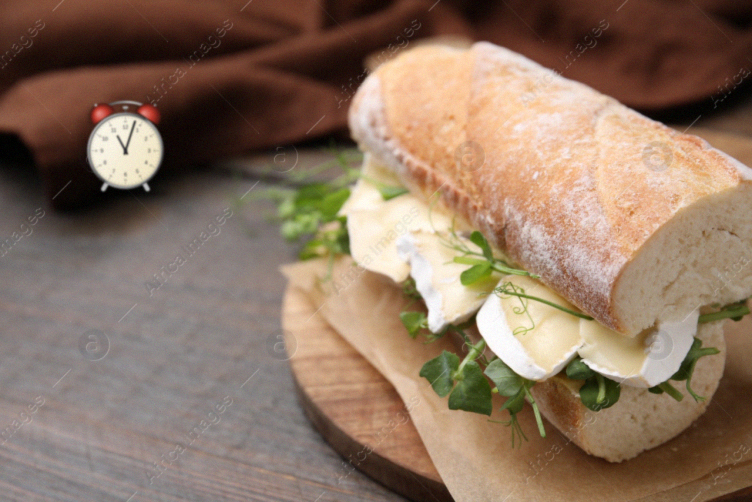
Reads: **11:03**
